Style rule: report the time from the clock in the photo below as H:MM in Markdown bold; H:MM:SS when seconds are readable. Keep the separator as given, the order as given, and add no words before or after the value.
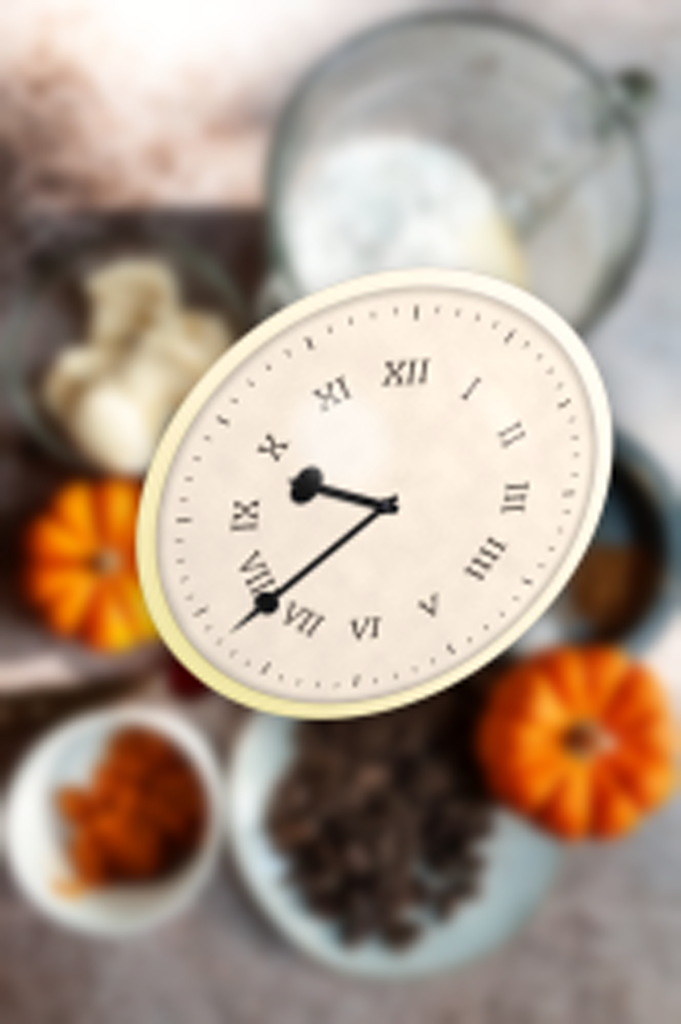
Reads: **9:38**
